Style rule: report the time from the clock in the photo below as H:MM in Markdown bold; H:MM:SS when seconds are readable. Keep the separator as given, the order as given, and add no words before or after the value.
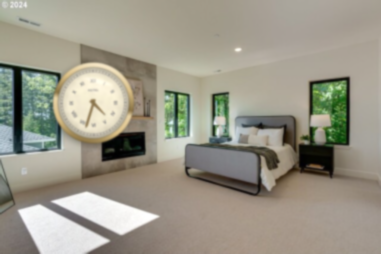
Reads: **4:33**
